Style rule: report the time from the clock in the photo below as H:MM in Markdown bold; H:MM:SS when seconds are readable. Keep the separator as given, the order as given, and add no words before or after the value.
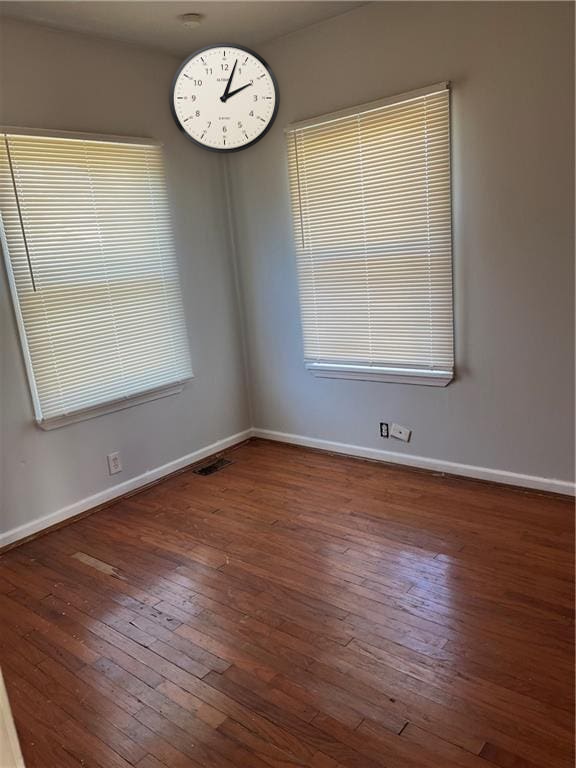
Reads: **2:03**
